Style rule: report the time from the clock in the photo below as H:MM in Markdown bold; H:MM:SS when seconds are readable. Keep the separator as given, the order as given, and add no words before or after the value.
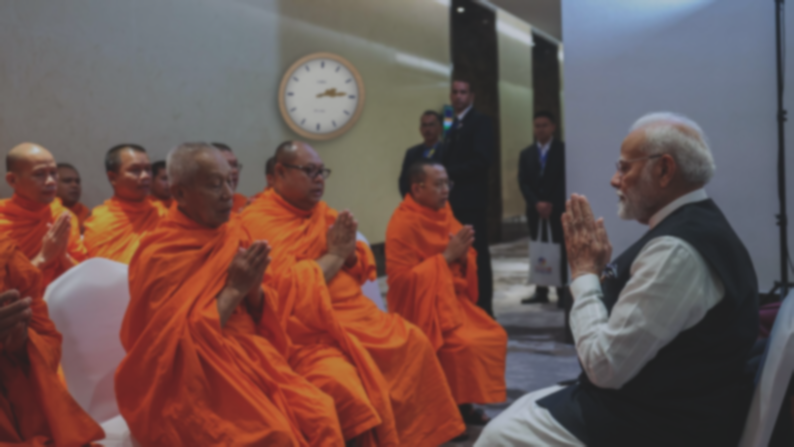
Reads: **2:14**
